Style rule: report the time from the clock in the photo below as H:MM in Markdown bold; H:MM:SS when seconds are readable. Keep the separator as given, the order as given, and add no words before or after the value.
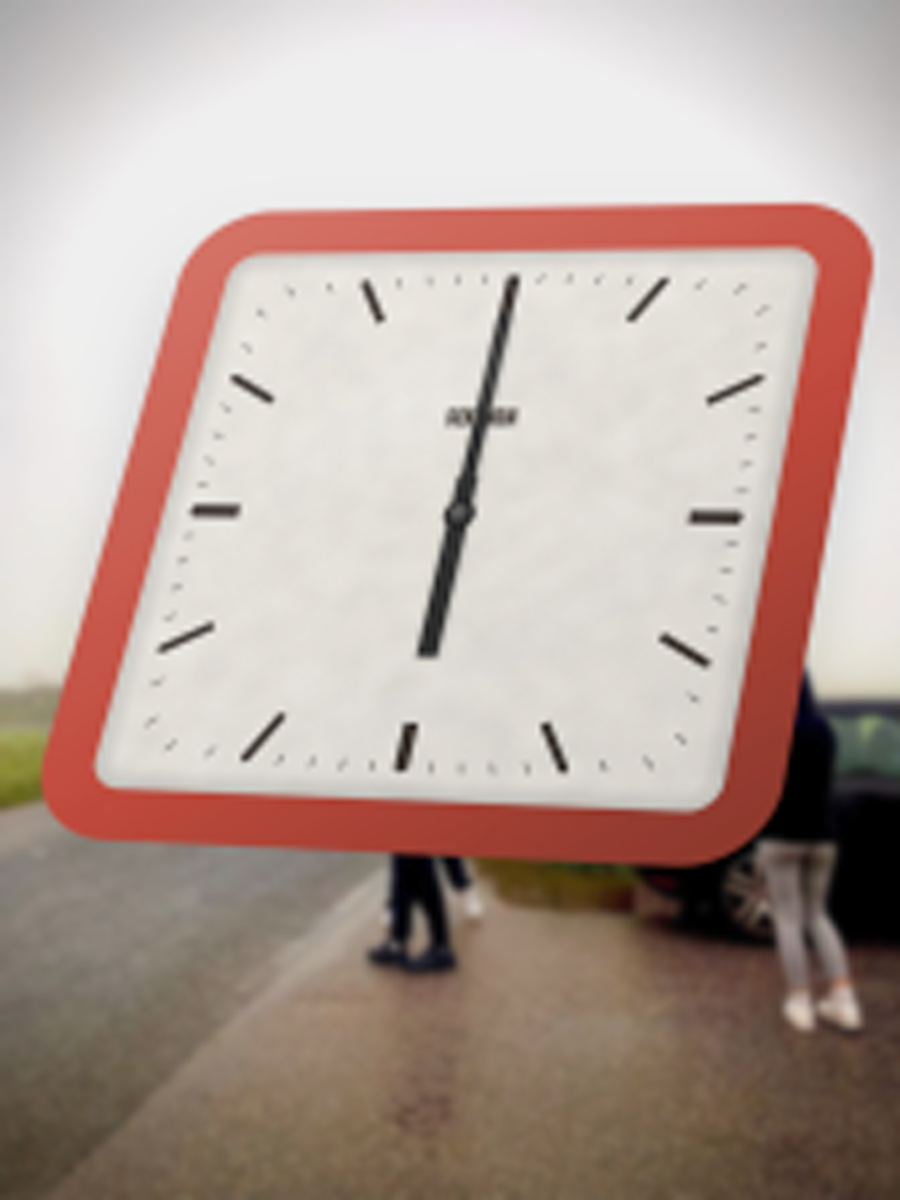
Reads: **6:00**
